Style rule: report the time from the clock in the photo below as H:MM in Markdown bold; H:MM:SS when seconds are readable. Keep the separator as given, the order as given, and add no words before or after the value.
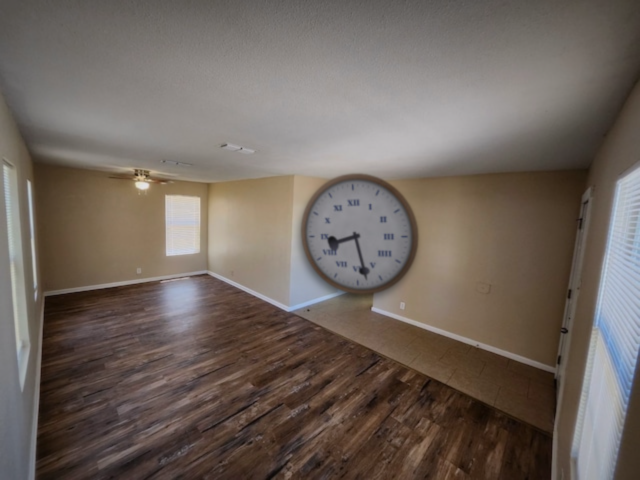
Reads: **8:28**
